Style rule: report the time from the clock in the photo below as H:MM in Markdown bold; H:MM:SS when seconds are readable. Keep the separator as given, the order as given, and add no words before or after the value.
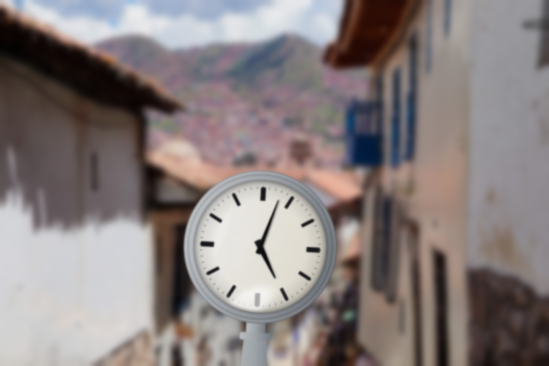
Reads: **5:03**
